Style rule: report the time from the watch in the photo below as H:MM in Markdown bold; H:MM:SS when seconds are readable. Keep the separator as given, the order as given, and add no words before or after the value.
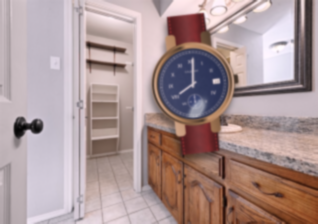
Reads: **8:01**
